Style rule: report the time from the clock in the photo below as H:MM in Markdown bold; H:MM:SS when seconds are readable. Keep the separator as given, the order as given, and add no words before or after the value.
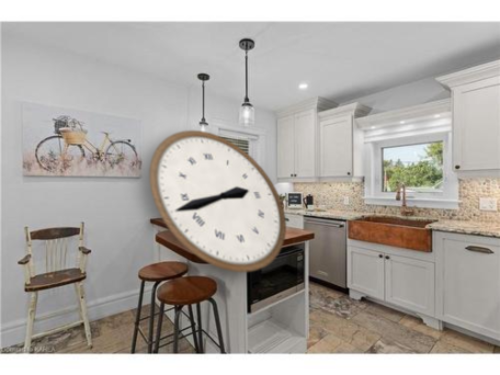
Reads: **2:43**
